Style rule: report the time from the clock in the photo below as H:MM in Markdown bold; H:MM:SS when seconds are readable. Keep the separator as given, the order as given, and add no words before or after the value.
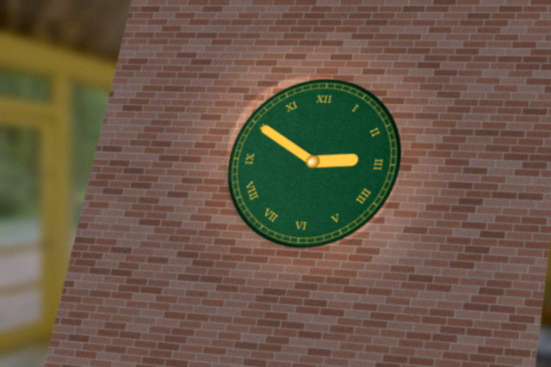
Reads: **2:50**
